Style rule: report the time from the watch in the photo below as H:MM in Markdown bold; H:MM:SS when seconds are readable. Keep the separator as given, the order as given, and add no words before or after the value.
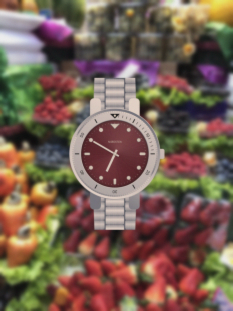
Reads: **6:50**
